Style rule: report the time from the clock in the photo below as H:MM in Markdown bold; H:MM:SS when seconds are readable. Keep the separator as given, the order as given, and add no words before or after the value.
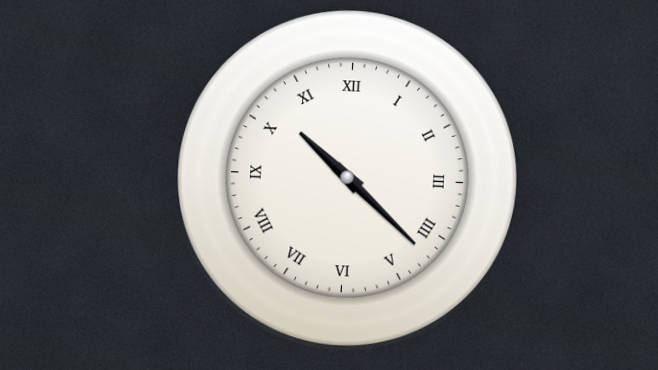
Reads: **10:22**
